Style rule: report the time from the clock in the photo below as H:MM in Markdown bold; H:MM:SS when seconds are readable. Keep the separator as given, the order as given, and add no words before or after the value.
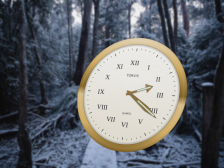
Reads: **2:21**
